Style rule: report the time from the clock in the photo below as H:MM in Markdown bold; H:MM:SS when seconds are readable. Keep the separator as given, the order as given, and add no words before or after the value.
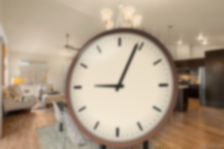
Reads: **9:04**
